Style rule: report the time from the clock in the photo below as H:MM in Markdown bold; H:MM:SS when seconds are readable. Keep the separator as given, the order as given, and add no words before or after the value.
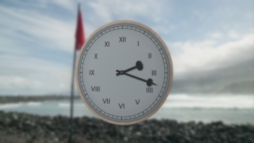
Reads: **2:18**
